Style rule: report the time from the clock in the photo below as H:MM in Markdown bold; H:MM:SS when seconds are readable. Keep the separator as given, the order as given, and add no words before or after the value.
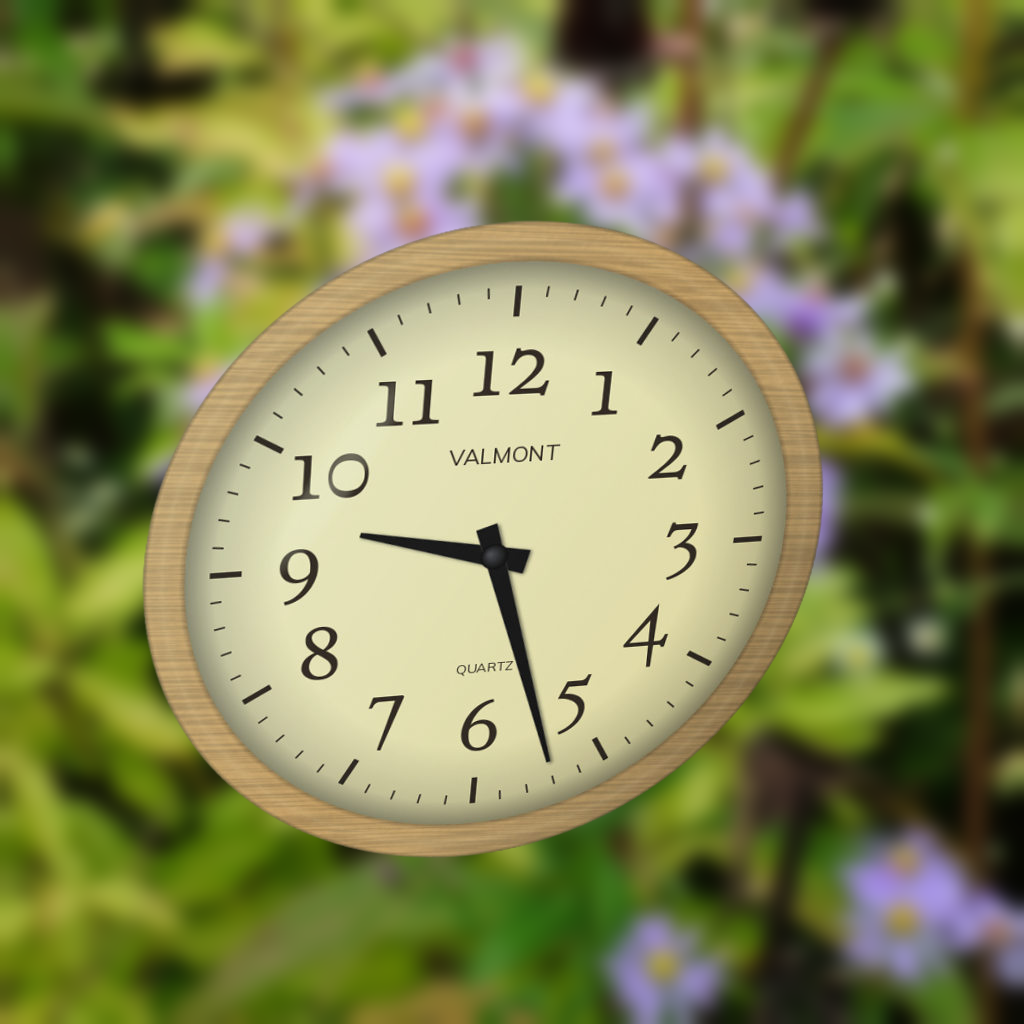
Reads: **9:27**
